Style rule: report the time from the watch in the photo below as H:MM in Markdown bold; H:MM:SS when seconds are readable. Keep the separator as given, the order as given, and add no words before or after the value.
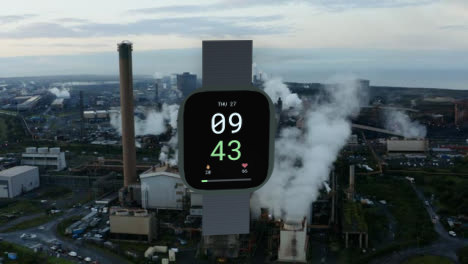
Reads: **9:43**
